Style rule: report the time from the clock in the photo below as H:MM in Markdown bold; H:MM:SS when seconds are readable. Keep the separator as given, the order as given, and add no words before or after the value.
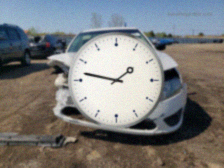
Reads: **1:47**
